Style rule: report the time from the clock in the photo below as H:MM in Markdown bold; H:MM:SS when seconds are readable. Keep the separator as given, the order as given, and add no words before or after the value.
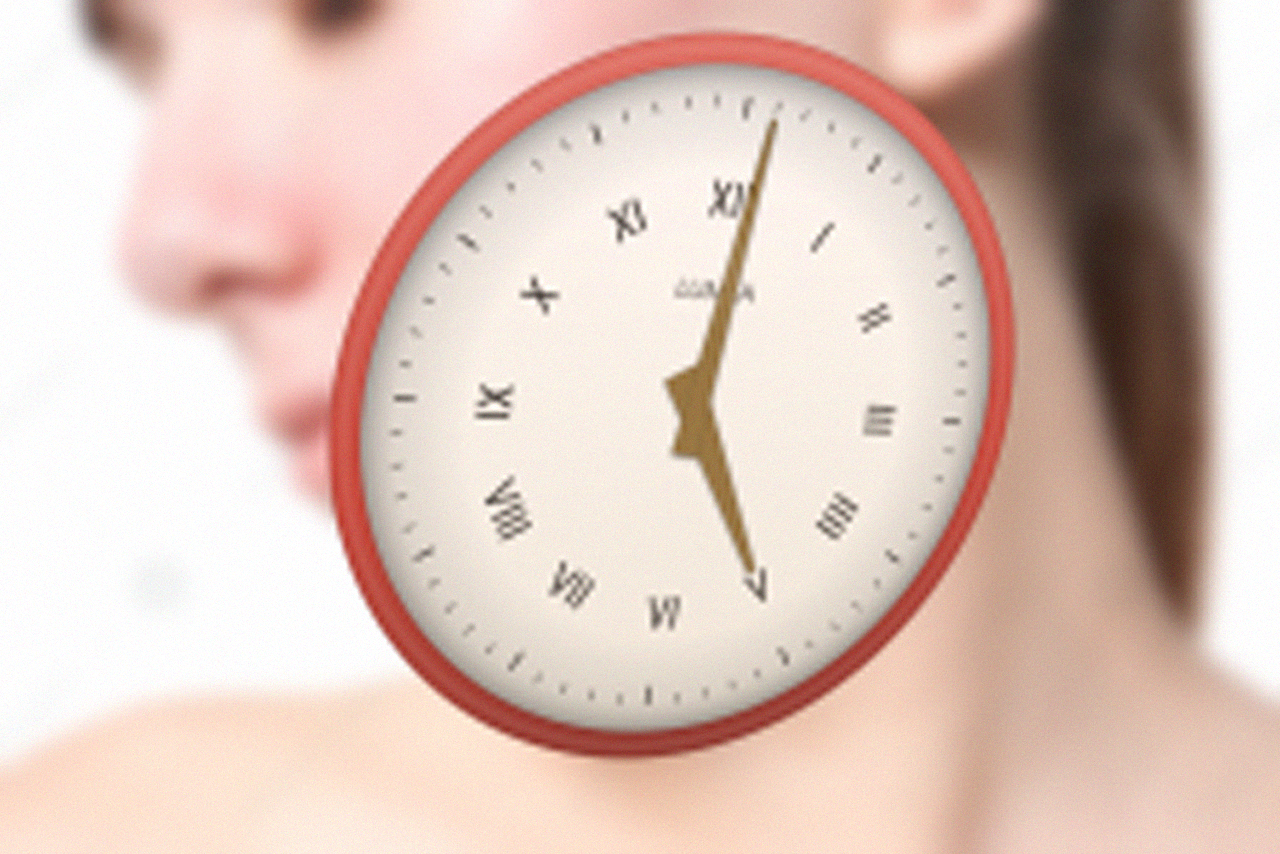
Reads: **5:01**
